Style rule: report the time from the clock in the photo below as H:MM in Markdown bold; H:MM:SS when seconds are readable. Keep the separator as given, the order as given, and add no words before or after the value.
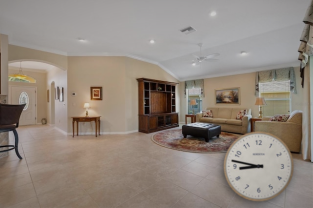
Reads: **8:47**
